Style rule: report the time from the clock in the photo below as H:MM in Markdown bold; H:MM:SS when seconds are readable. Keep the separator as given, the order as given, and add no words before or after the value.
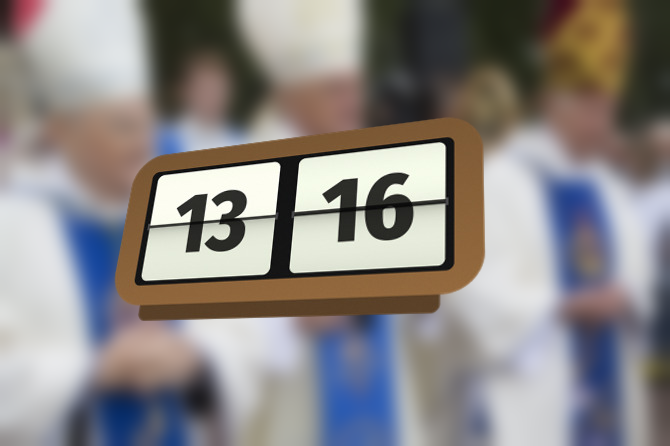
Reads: **13:16**
